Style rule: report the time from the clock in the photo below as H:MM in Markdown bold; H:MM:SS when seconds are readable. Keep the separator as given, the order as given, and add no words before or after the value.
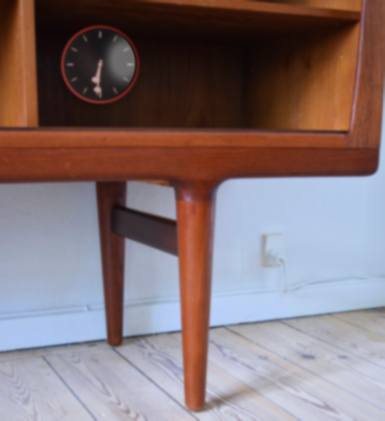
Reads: **6:31**
